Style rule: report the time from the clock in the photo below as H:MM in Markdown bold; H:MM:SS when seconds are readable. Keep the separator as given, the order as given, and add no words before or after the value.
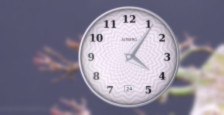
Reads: **4:06**
